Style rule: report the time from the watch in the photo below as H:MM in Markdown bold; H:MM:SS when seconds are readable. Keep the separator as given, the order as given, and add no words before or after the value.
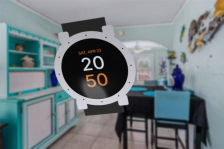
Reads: **20:50**
